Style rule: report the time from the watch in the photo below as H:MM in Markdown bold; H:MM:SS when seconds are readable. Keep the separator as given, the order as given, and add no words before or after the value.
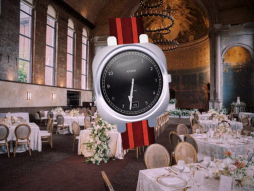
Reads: **6:32**
